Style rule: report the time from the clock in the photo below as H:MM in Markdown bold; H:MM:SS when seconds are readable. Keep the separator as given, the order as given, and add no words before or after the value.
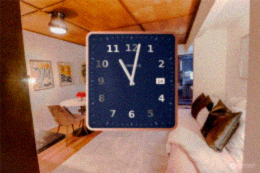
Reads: **11:02**
